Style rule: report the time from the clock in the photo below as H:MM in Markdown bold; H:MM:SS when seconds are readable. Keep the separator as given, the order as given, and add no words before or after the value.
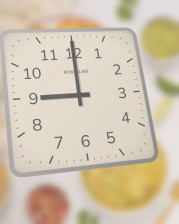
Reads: **9:00**
